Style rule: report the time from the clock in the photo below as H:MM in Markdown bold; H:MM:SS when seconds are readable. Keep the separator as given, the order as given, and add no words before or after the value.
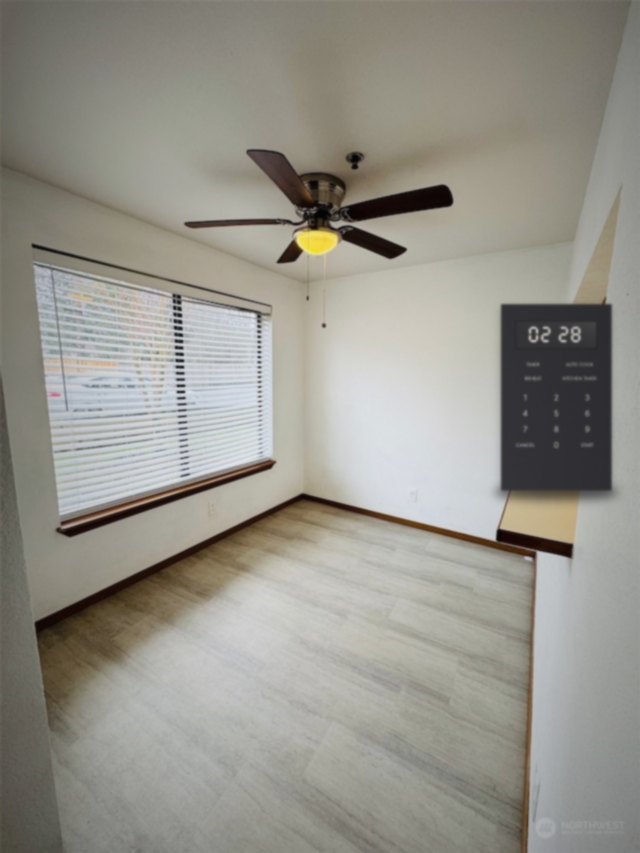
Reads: **2:28**
